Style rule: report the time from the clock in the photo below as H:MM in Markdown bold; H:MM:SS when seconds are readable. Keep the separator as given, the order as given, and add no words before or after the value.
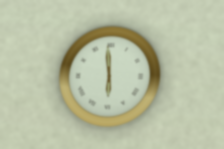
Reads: **5:59**
